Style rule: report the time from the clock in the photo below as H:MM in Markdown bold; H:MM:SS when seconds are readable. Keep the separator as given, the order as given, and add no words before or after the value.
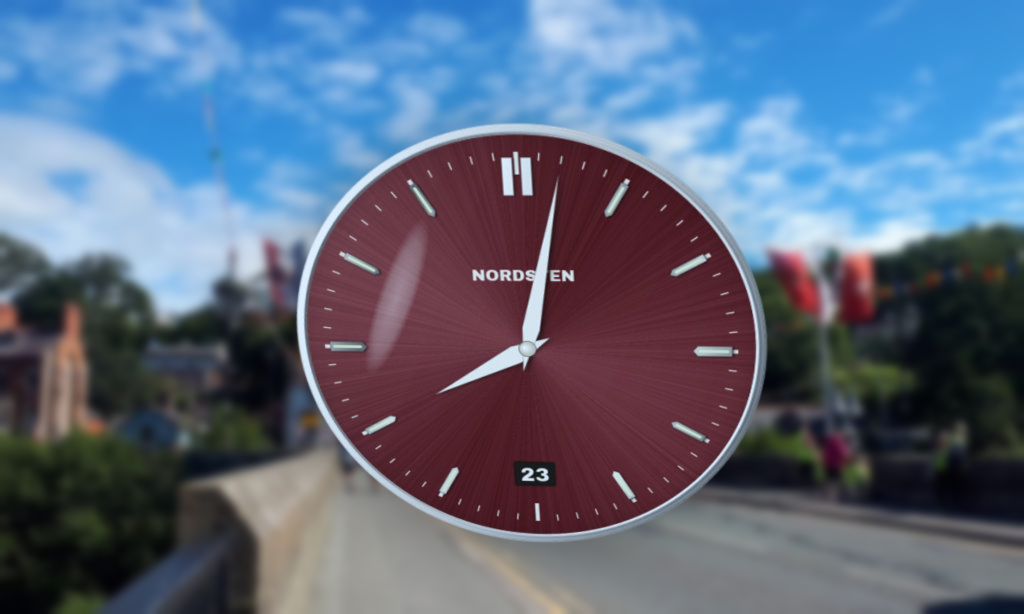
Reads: **8:02**
